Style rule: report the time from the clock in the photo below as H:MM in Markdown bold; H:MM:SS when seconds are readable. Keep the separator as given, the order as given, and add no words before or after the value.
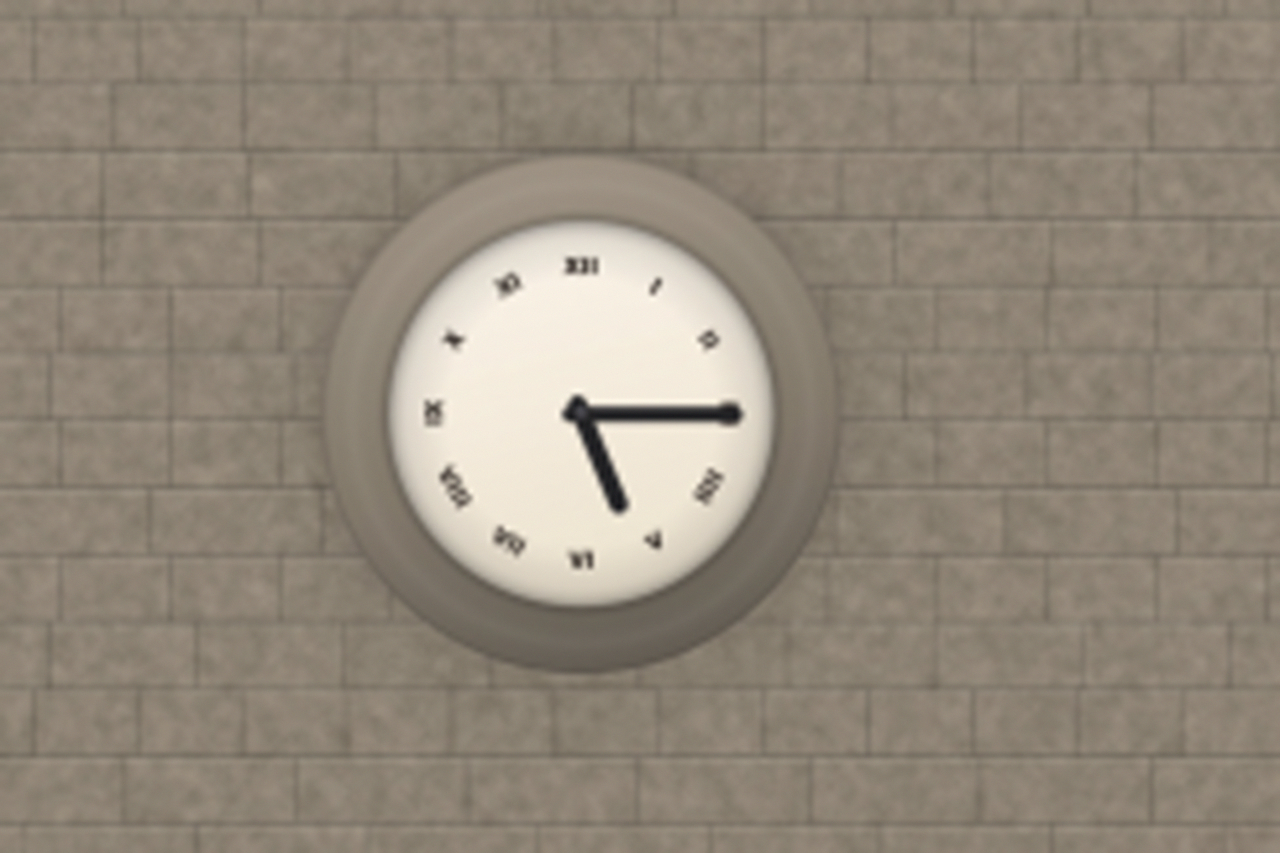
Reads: **5:15**
